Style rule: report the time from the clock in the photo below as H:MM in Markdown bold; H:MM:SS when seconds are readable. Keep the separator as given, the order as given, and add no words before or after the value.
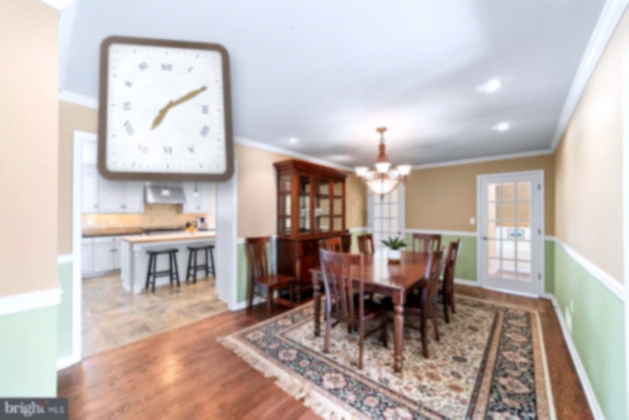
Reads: **7:10**
